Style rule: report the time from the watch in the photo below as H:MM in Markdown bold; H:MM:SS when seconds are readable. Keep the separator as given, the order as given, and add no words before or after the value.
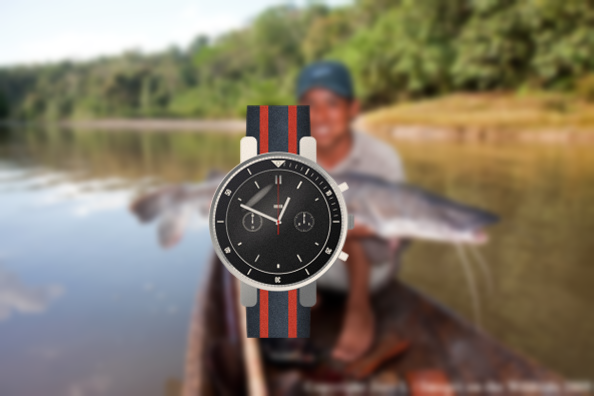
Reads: **12:49**
